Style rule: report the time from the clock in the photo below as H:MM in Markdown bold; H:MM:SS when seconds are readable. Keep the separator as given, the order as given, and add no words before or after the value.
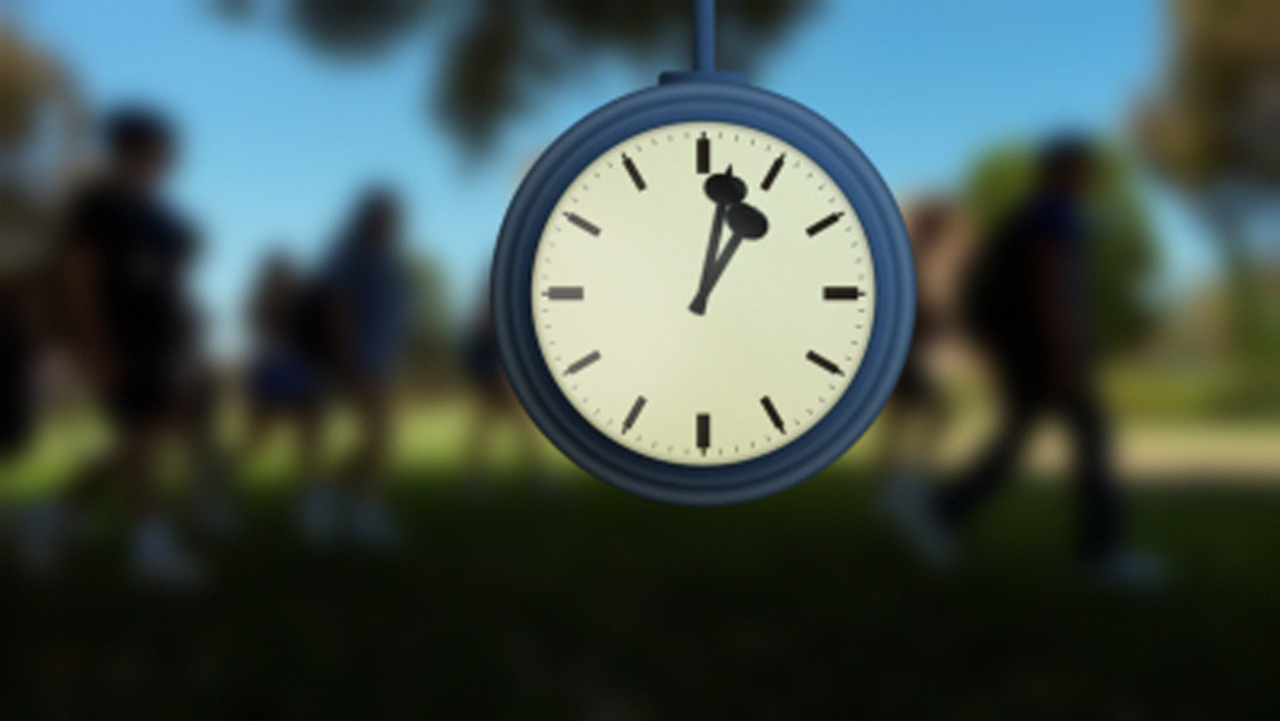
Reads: **1:02**
